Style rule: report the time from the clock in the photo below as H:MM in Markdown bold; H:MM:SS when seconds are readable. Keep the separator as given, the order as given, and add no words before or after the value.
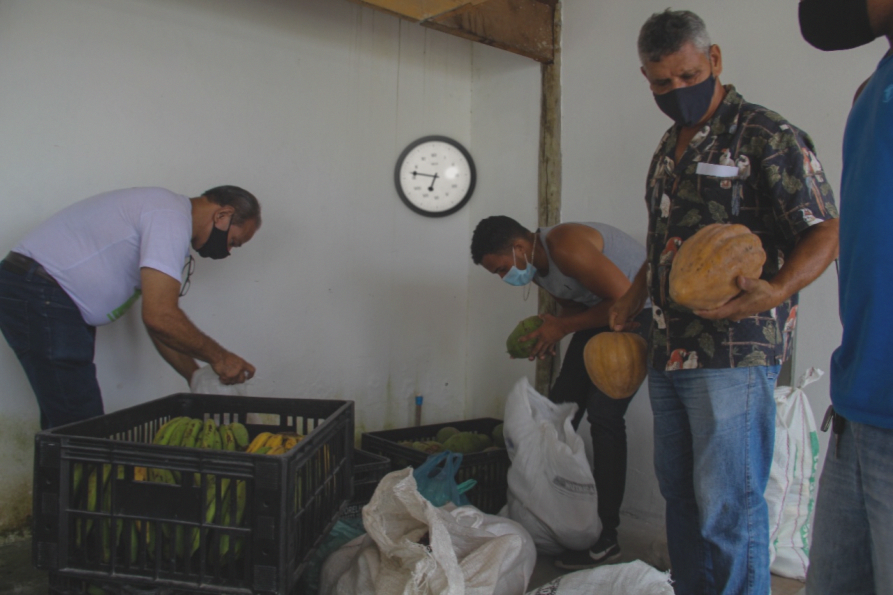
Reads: **6:47**
